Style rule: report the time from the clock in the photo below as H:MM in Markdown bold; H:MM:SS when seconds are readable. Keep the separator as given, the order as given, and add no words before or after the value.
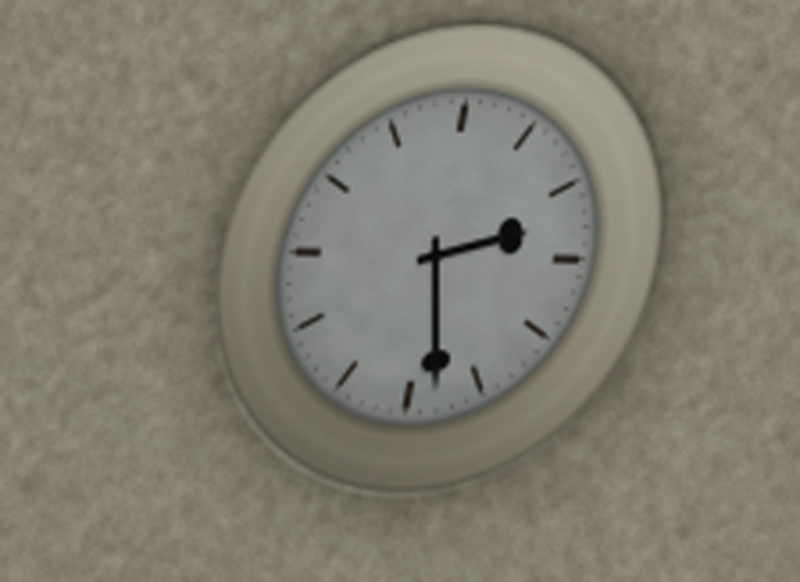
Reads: **2:28**
